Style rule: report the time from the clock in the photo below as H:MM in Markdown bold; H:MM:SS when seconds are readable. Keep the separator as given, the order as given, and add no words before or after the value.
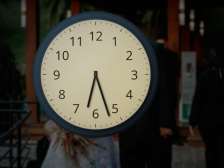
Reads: **6:27**
